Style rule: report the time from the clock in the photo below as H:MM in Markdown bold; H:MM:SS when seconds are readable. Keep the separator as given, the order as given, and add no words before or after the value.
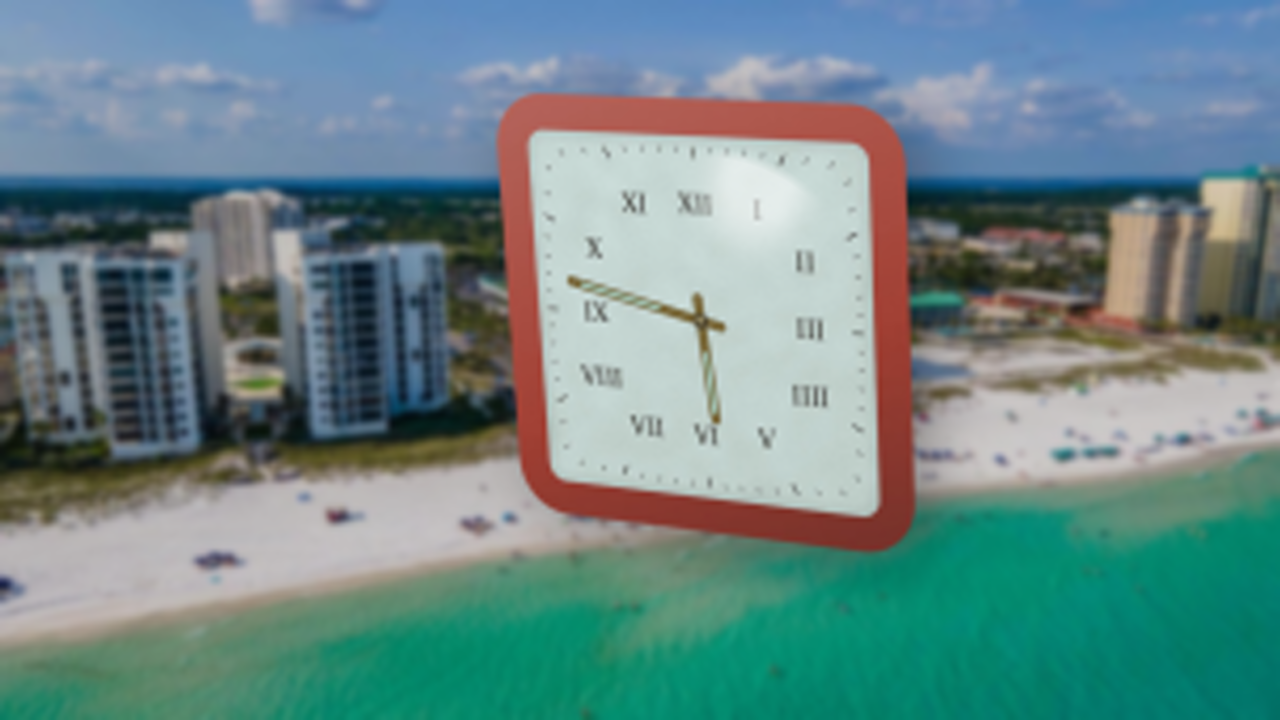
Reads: **5:47**
